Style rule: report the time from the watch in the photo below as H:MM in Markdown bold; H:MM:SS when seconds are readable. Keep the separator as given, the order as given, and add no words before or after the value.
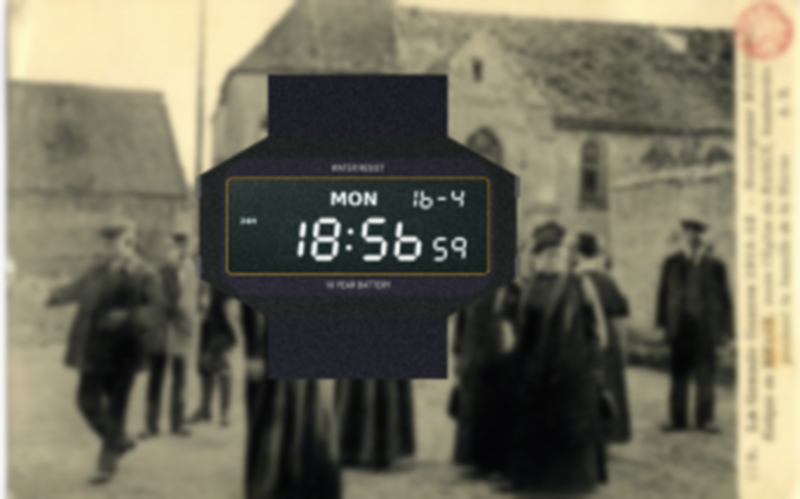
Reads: **18:56:59**
